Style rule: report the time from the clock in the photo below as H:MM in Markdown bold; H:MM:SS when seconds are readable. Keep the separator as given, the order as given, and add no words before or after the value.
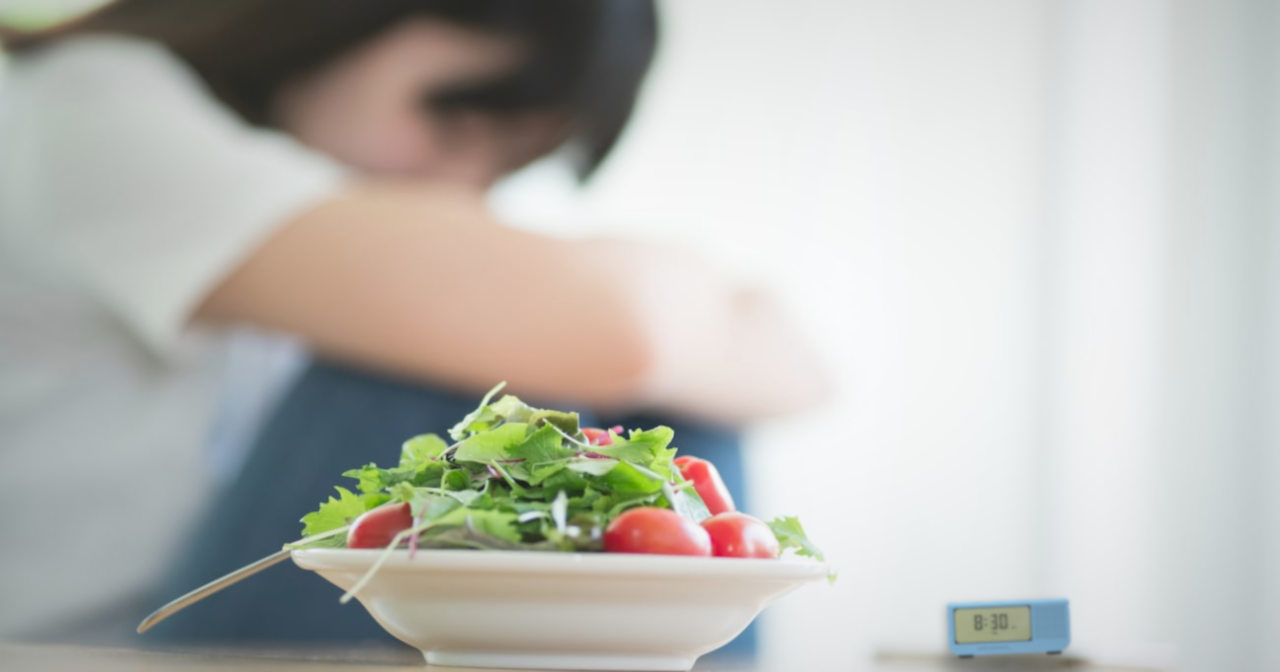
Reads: **8:30**
